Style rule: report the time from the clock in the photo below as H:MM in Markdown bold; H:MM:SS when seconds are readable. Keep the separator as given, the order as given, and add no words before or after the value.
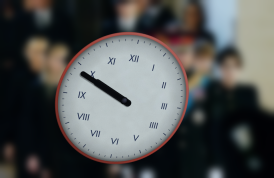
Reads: **9:49**
